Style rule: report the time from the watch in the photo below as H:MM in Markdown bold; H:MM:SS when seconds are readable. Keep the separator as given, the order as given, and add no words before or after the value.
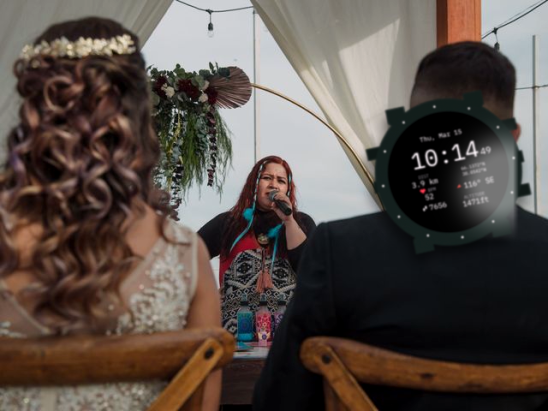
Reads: **10:14**
